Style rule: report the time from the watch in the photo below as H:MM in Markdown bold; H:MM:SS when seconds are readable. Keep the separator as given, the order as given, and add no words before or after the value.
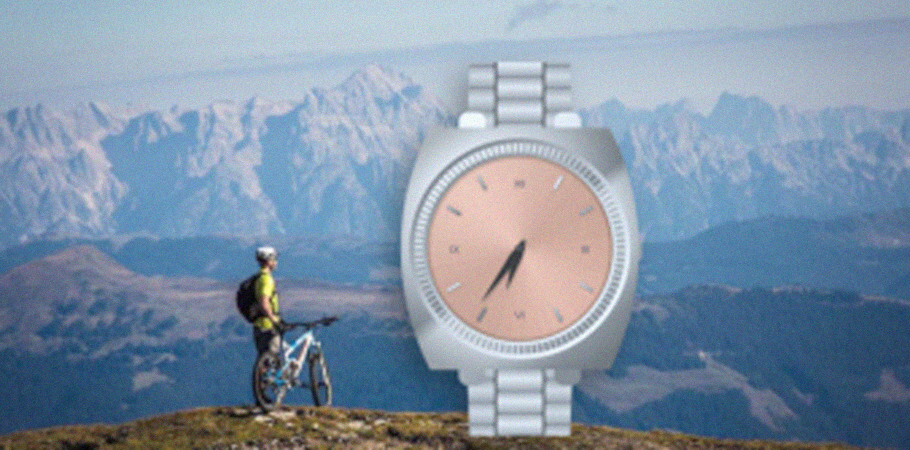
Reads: **6:36**
